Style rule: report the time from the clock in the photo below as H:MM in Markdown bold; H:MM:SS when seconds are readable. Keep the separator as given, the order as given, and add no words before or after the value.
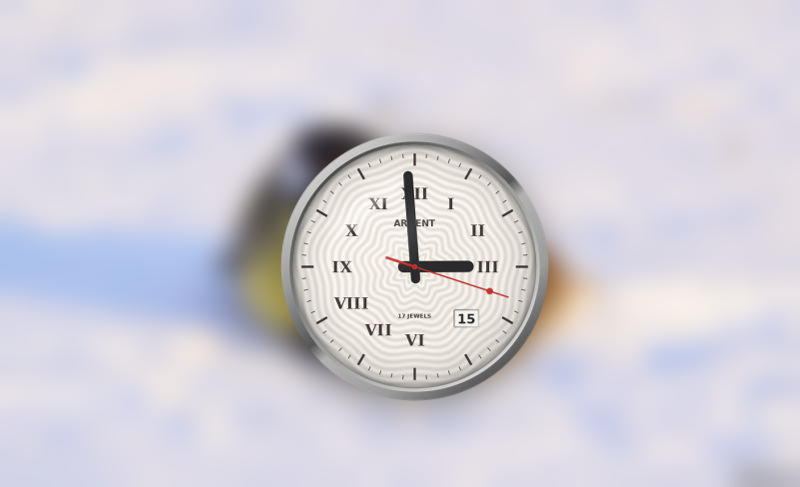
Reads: **2:59:18**
